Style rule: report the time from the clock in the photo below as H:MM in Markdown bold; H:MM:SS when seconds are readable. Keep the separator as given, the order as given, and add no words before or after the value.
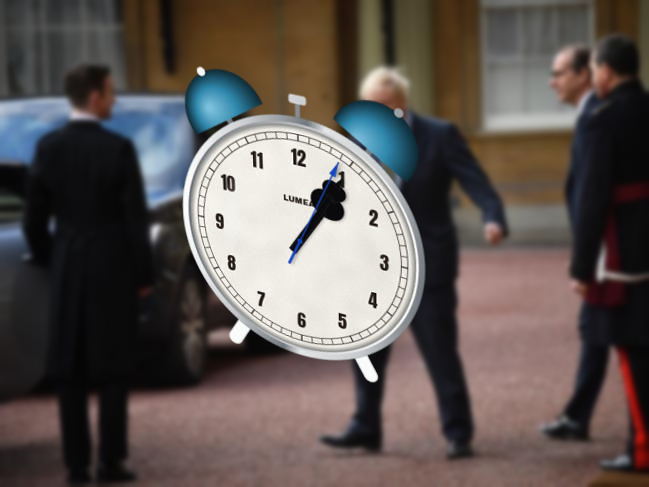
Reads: **1:05:04**
